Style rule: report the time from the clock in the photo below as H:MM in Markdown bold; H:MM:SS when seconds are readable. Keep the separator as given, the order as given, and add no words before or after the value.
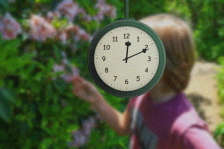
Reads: **12:11**
